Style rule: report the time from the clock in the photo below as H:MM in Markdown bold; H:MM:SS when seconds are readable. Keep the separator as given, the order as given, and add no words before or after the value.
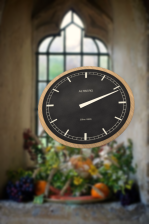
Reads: **2:11**
